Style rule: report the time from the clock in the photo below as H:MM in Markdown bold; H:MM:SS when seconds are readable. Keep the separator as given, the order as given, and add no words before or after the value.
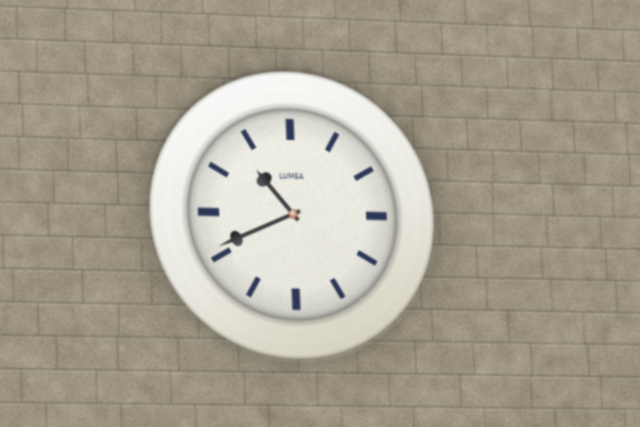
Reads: **10:41**
